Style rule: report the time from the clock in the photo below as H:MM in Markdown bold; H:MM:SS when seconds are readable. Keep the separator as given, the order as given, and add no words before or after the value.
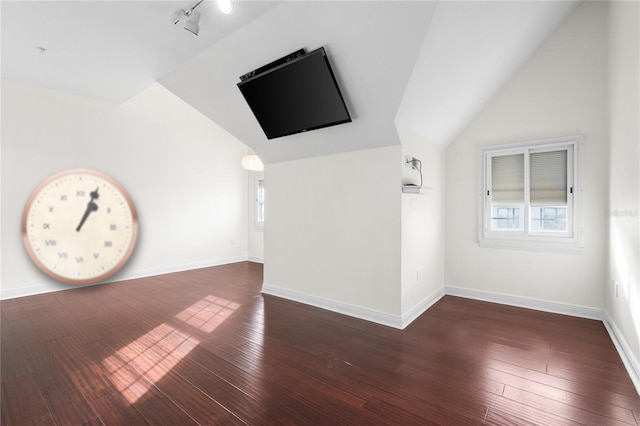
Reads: **1:04**
